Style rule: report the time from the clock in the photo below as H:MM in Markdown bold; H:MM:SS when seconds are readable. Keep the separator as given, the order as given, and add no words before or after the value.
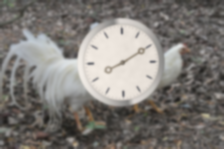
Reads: **8:10**
